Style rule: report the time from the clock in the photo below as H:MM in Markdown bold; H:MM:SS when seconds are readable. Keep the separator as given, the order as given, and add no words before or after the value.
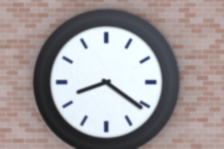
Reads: **8:21**
